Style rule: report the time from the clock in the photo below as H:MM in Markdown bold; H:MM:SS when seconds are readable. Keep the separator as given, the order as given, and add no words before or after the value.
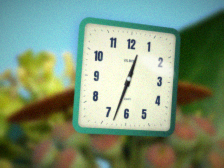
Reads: **12:33**
